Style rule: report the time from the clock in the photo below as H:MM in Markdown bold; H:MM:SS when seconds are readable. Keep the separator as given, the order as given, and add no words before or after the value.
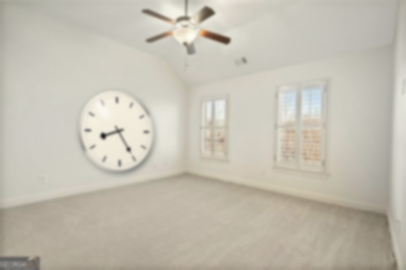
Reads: **8:25**
